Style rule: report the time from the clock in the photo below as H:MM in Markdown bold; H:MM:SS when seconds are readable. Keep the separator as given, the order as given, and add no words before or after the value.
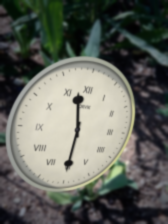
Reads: **11:30**
